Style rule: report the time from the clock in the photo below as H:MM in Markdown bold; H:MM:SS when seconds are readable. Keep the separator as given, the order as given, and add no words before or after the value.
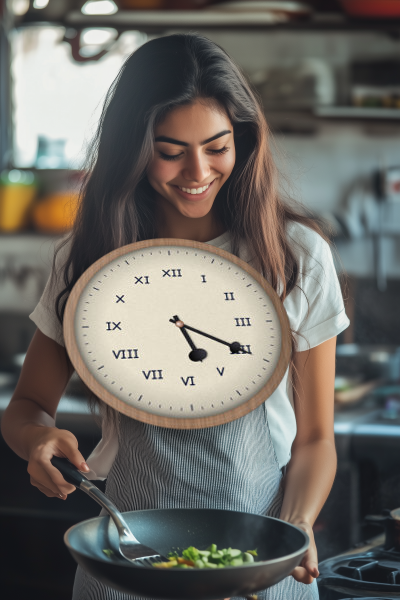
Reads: **5:20**
